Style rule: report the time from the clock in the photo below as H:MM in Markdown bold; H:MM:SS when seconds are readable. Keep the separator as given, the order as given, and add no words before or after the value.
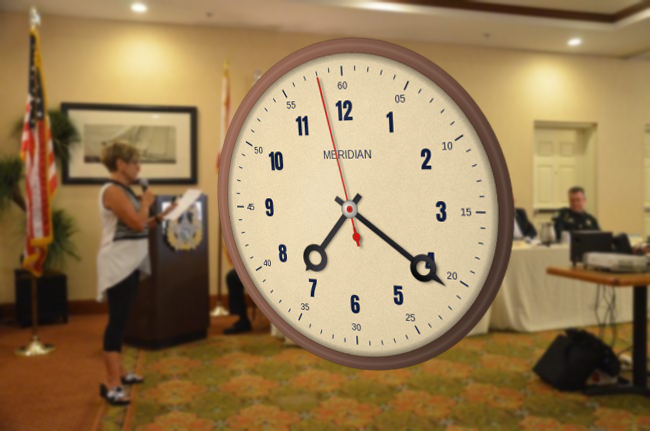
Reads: **7:20:58**
